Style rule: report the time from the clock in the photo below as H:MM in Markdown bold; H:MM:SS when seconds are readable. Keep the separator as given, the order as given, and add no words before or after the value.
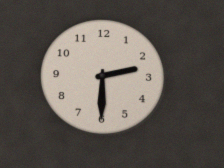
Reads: **2:30**
